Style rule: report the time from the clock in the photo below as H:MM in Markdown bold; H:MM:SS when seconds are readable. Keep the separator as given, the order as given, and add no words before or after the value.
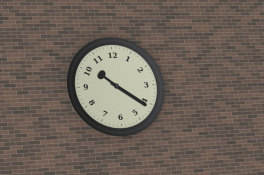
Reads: **10:21**
